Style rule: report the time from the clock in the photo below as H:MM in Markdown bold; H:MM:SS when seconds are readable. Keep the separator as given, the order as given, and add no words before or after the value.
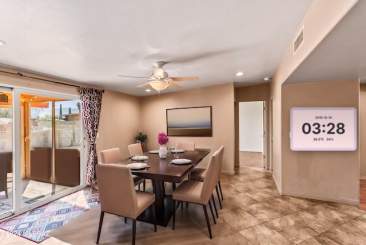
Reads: **3:28**
